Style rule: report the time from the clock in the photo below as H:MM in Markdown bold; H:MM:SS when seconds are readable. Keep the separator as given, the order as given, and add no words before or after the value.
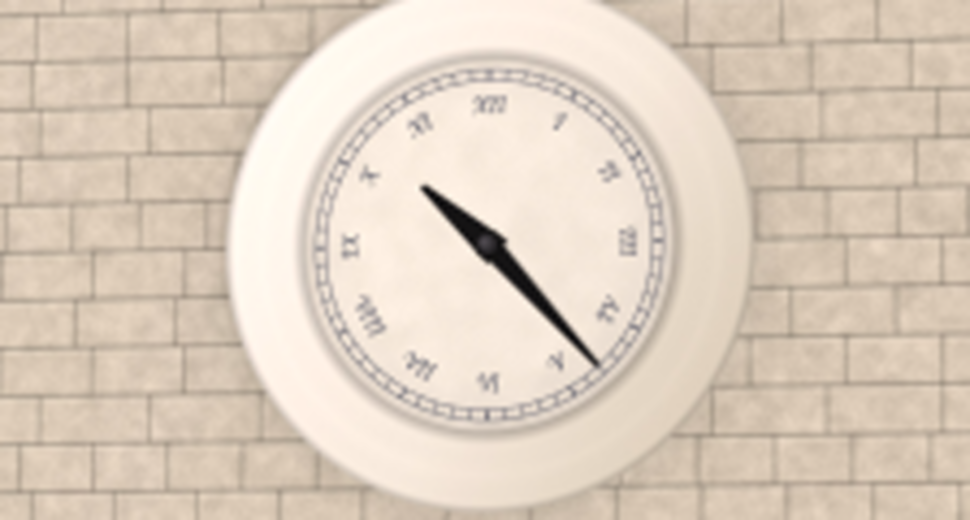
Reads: **10:23**
